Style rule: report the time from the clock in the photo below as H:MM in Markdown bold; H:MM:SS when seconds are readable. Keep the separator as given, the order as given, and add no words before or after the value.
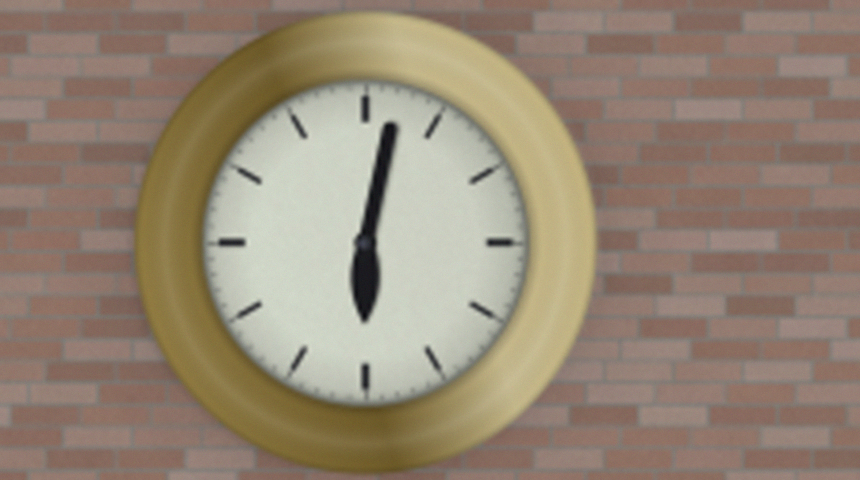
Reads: **6:02**
